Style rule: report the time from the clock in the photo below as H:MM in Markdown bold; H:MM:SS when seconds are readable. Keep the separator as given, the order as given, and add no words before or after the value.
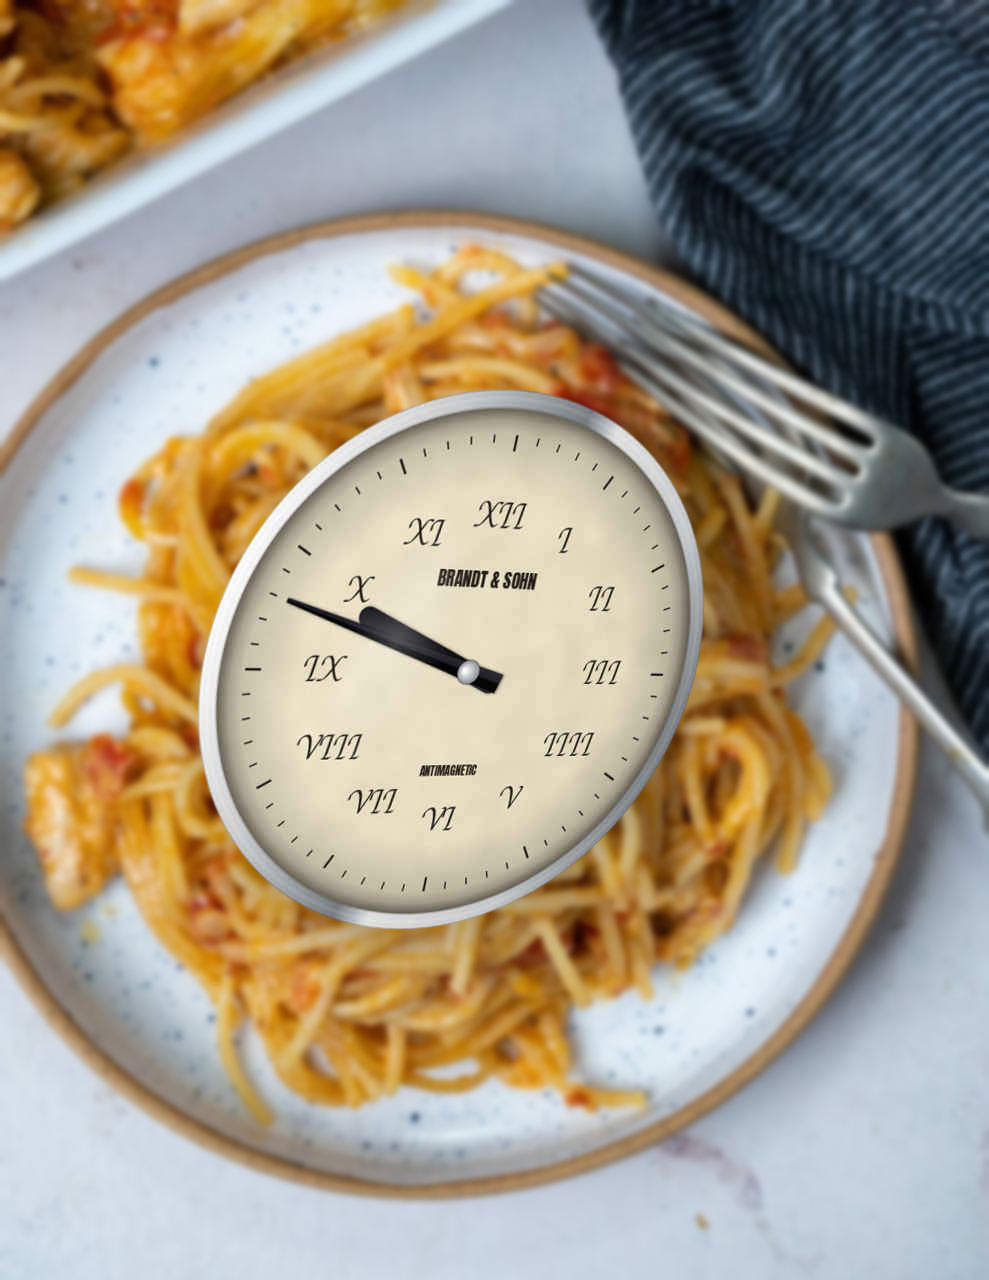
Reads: **9:48**
